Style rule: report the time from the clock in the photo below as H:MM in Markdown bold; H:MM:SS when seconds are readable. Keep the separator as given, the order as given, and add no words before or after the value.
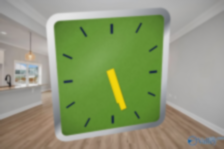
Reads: **5:27**
